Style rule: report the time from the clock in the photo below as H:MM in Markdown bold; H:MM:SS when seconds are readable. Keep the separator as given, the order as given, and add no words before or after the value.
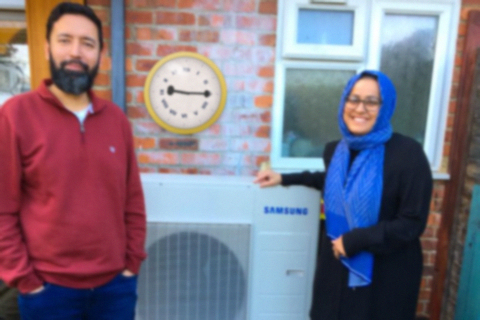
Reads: **9:15**
